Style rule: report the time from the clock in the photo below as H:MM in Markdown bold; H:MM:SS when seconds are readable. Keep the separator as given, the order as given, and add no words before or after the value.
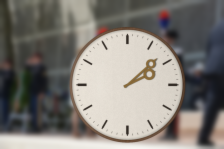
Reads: **2:08**
